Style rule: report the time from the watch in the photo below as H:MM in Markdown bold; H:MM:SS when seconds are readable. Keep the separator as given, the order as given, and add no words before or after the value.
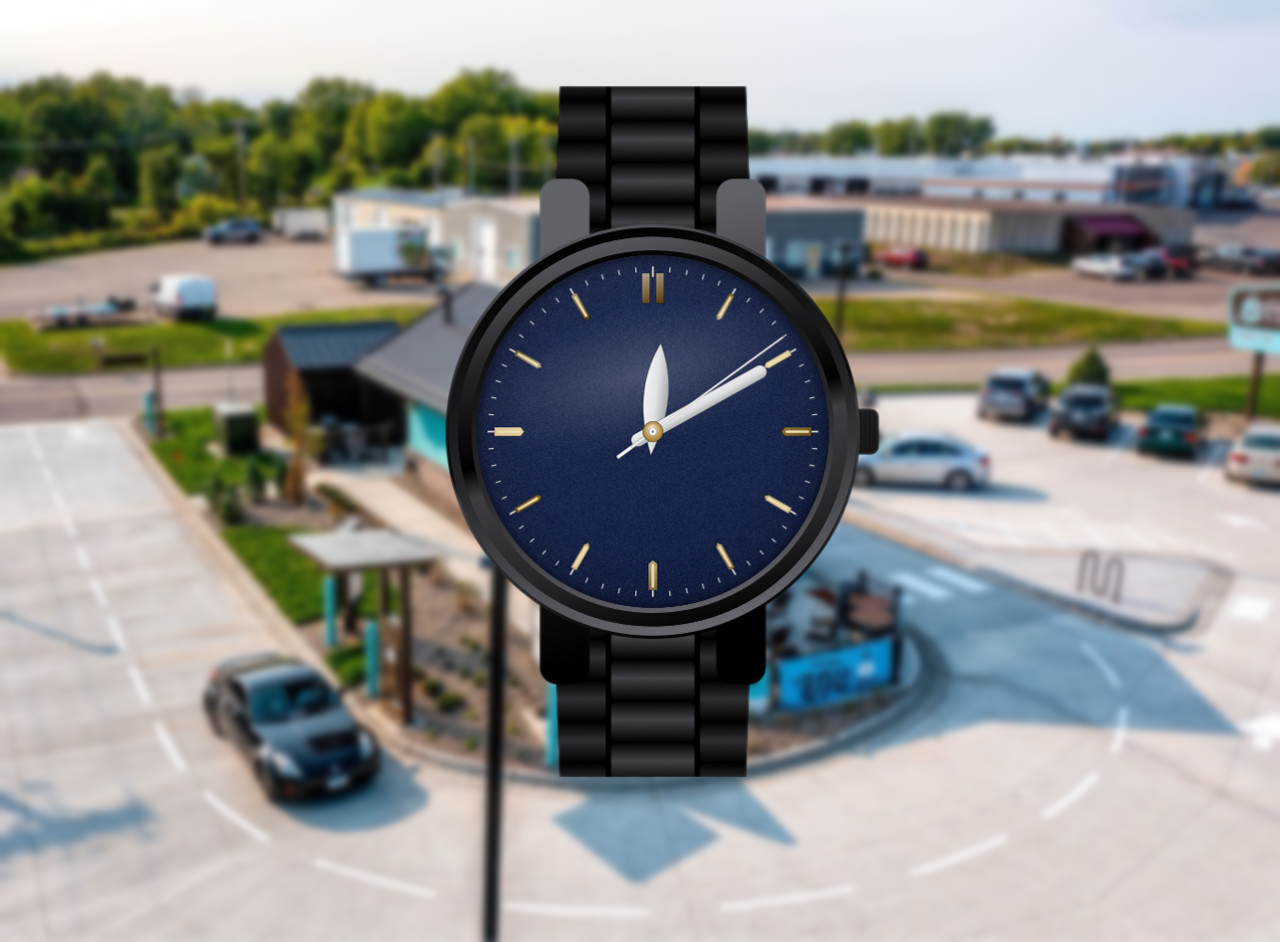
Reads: **12:10:09**
